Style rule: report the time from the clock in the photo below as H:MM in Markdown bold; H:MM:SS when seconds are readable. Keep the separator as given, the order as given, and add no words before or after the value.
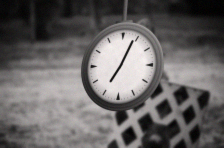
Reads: **7:04**
